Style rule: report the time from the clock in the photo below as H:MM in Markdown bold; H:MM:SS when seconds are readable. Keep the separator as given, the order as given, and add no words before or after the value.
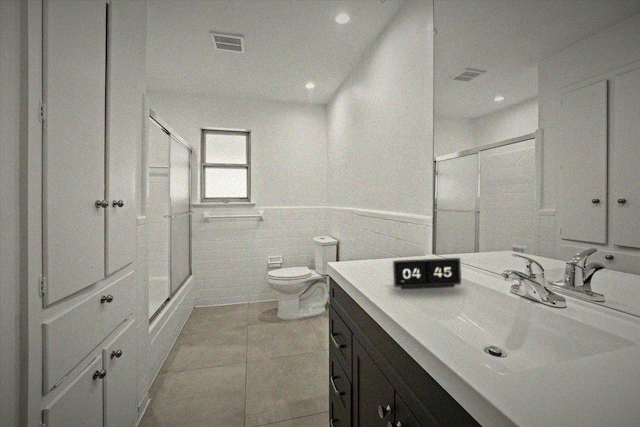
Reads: **4:45**
